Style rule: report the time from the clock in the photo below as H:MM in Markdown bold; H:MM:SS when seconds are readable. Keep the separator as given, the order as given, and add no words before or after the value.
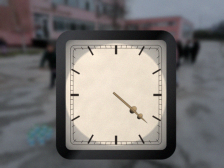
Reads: **4:22**
